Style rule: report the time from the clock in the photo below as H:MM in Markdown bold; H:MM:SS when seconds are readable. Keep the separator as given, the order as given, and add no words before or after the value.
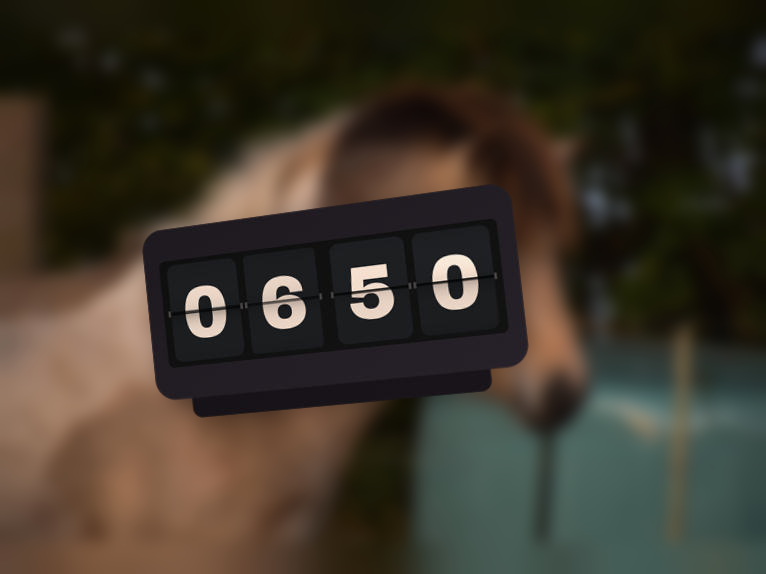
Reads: **6:50**
